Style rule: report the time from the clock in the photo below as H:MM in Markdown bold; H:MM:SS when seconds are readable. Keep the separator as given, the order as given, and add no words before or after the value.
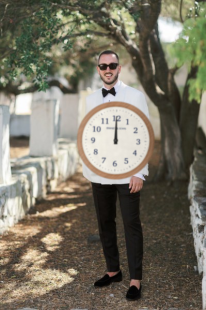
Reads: **12:00**
